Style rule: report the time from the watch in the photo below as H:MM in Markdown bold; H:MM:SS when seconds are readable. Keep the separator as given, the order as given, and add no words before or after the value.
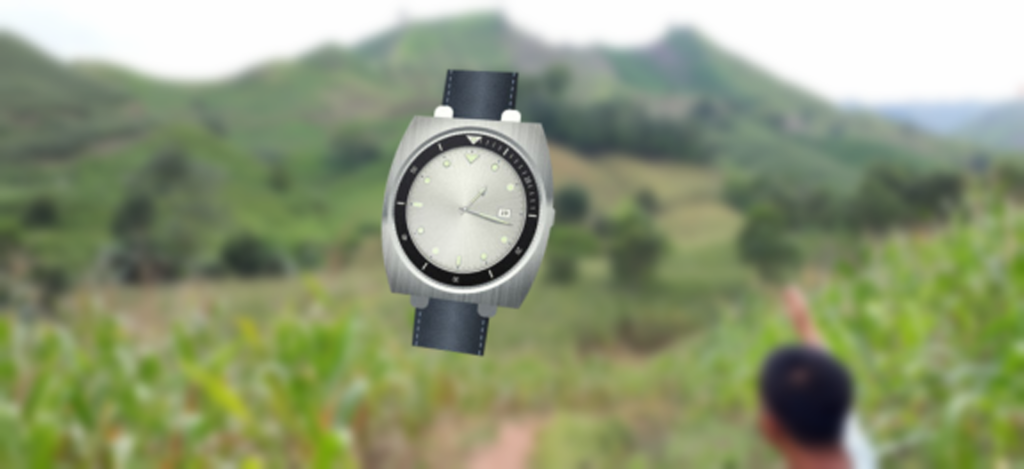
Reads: **1:17**
